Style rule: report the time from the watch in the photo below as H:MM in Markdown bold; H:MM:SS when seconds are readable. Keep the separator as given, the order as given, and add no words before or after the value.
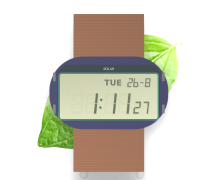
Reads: **1:11:27**
